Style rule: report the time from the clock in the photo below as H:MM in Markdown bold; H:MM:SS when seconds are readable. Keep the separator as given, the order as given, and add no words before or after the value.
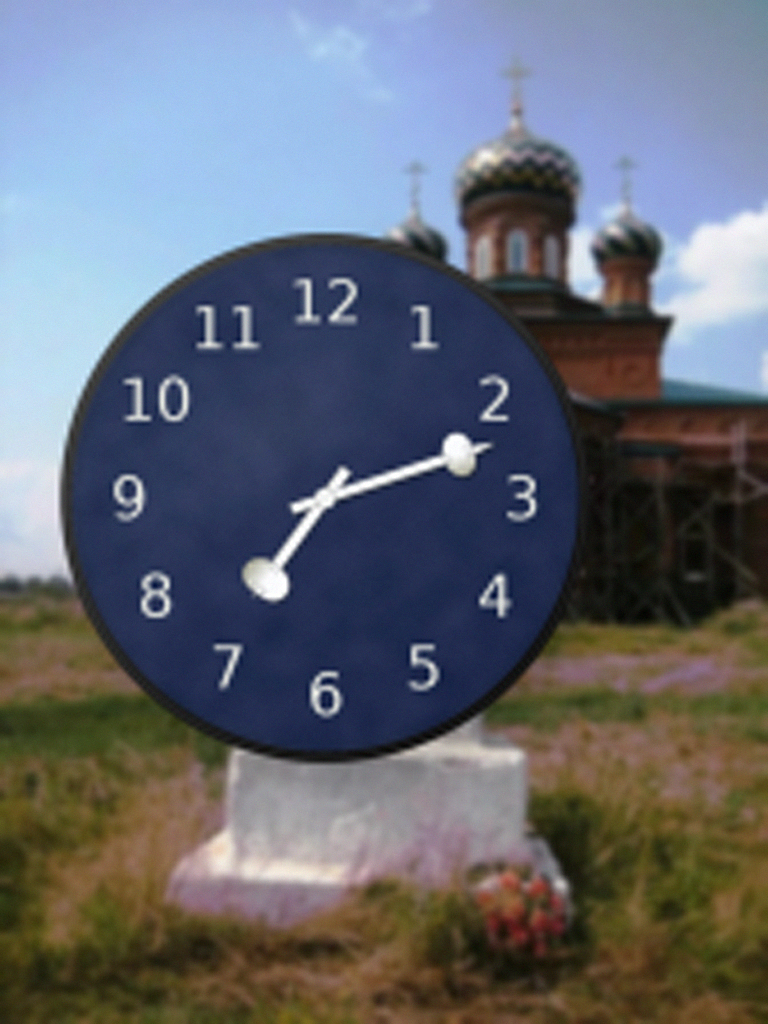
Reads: **7:12**
